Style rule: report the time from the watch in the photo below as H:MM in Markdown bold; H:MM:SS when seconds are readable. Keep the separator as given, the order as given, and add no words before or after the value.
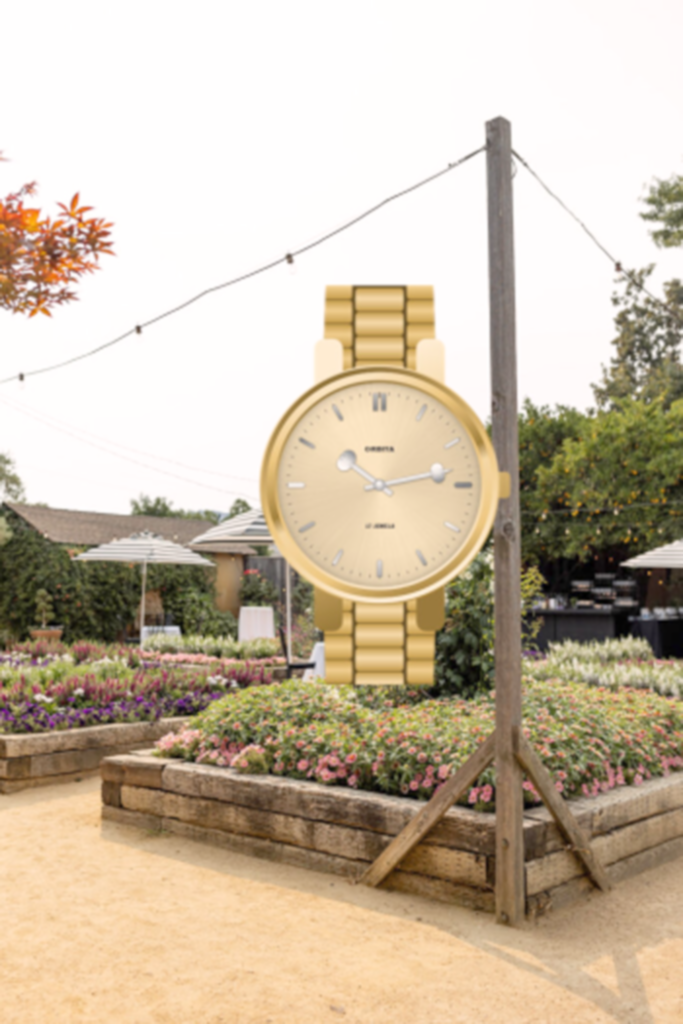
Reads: **10:13**
